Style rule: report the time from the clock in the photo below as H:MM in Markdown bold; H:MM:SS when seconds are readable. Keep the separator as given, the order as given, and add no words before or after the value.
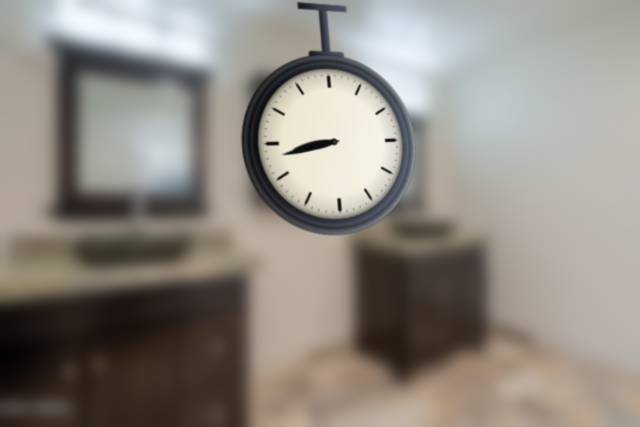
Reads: **8:43**
